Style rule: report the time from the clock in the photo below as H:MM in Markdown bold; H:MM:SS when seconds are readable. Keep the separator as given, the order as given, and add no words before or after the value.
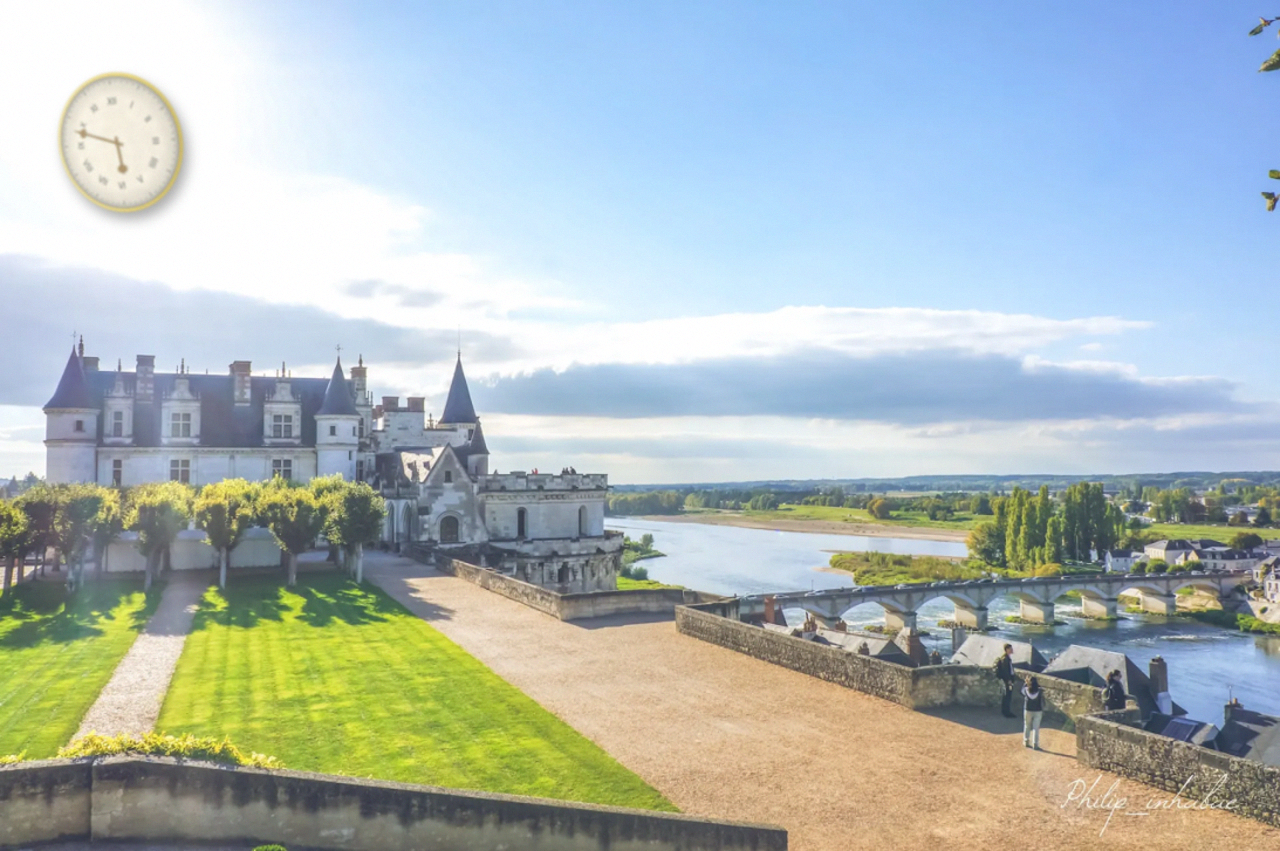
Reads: **5:48**
